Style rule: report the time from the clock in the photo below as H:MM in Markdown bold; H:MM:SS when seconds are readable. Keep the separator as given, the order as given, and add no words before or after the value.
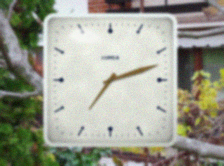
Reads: **7:12**
